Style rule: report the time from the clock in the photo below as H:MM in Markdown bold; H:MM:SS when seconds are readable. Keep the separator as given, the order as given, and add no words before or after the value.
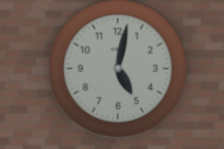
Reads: **5:02**
